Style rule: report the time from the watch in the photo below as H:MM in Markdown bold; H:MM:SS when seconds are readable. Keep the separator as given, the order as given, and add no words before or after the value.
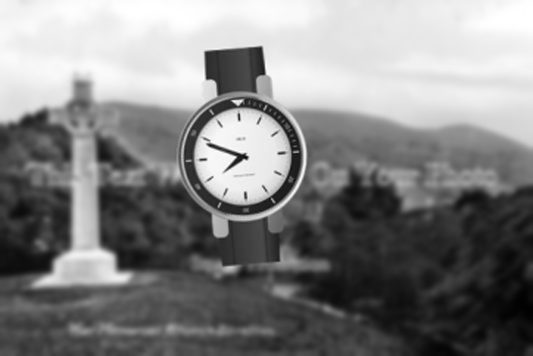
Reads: **7:49**
